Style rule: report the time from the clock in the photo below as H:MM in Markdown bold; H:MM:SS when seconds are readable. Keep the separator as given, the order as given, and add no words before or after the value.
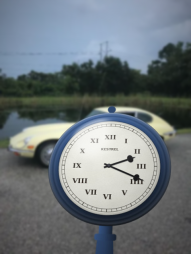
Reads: **2:19**
